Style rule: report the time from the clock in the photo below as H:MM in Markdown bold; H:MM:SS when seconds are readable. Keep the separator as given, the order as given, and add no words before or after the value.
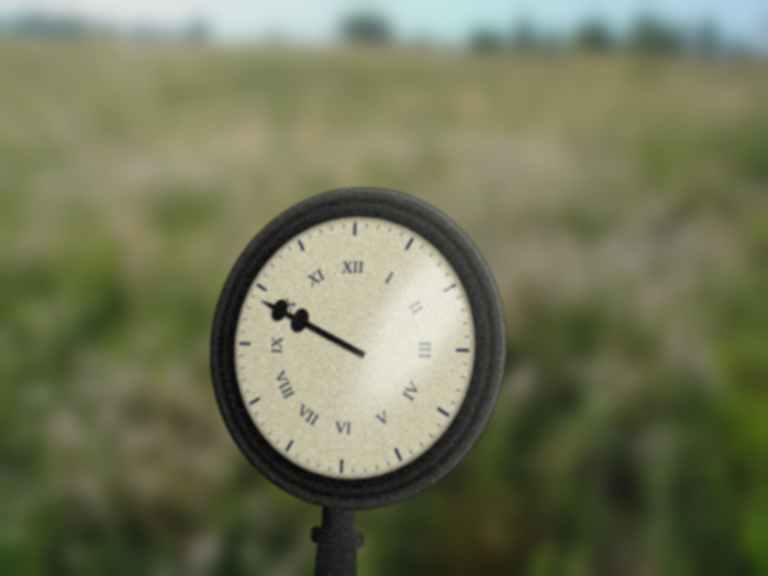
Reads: **9:49**
